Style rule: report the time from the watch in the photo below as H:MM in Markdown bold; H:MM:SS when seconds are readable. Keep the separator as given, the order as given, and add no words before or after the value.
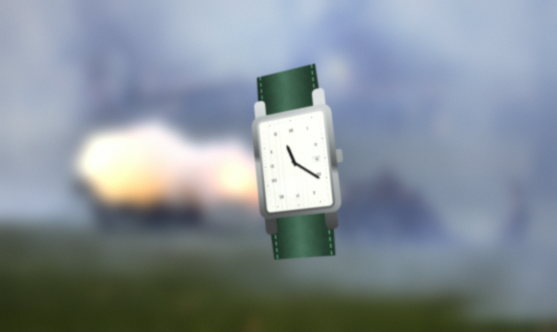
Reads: **11:21**
